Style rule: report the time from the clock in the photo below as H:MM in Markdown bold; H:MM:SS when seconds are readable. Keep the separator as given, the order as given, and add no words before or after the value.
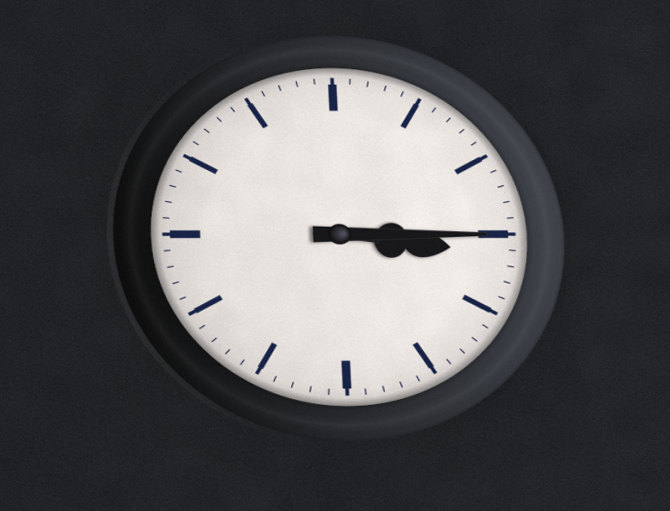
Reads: **3:15**
